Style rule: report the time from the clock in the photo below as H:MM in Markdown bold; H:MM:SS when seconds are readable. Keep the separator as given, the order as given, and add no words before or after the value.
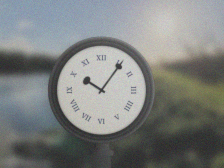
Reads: **10:06**
